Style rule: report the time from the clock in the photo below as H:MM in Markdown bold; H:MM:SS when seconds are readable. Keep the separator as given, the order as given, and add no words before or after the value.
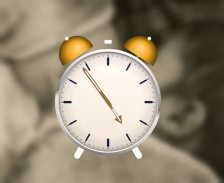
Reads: **4:54**
